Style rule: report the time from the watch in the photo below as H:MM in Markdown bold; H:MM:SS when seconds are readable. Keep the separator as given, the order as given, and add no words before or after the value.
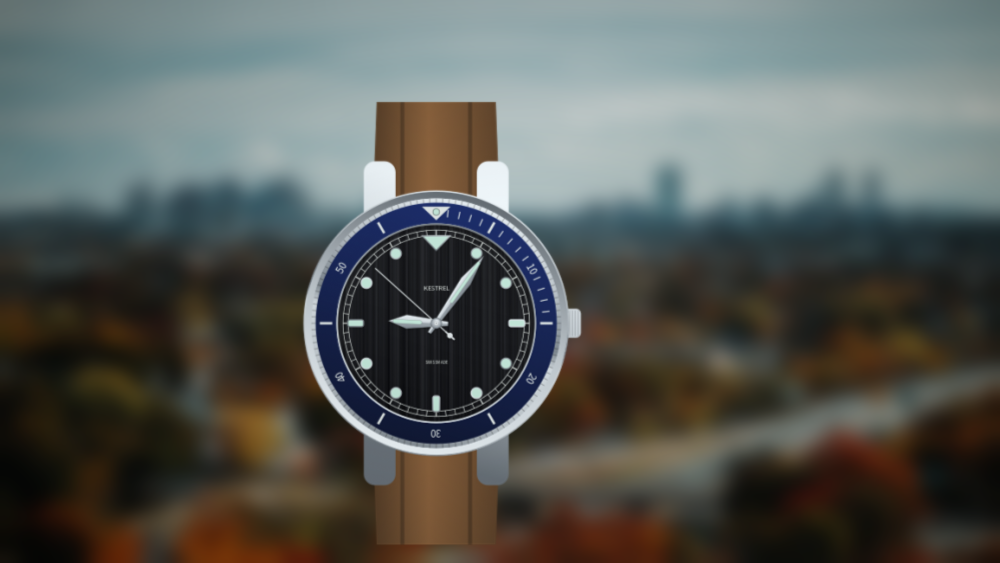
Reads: **9:05:52**
